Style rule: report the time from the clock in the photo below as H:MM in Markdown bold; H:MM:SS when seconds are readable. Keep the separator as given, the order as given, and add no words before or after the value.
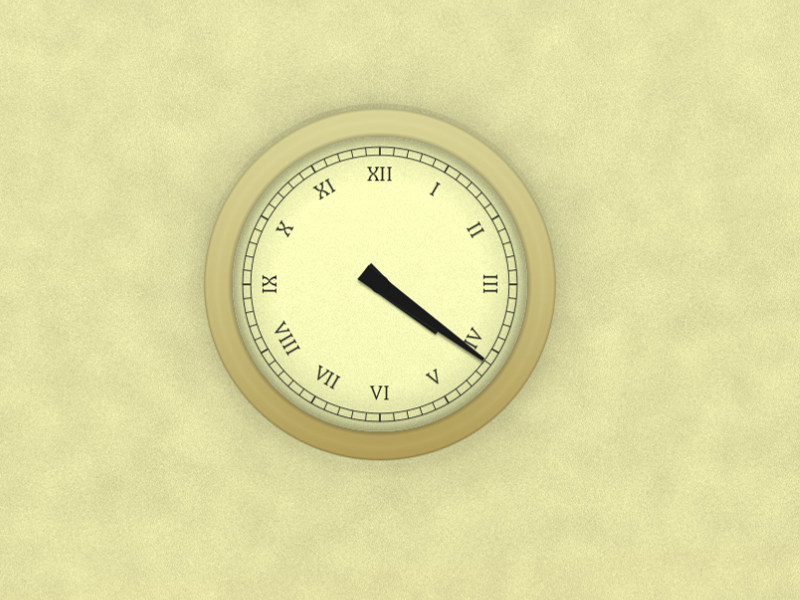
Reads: **4:21**
